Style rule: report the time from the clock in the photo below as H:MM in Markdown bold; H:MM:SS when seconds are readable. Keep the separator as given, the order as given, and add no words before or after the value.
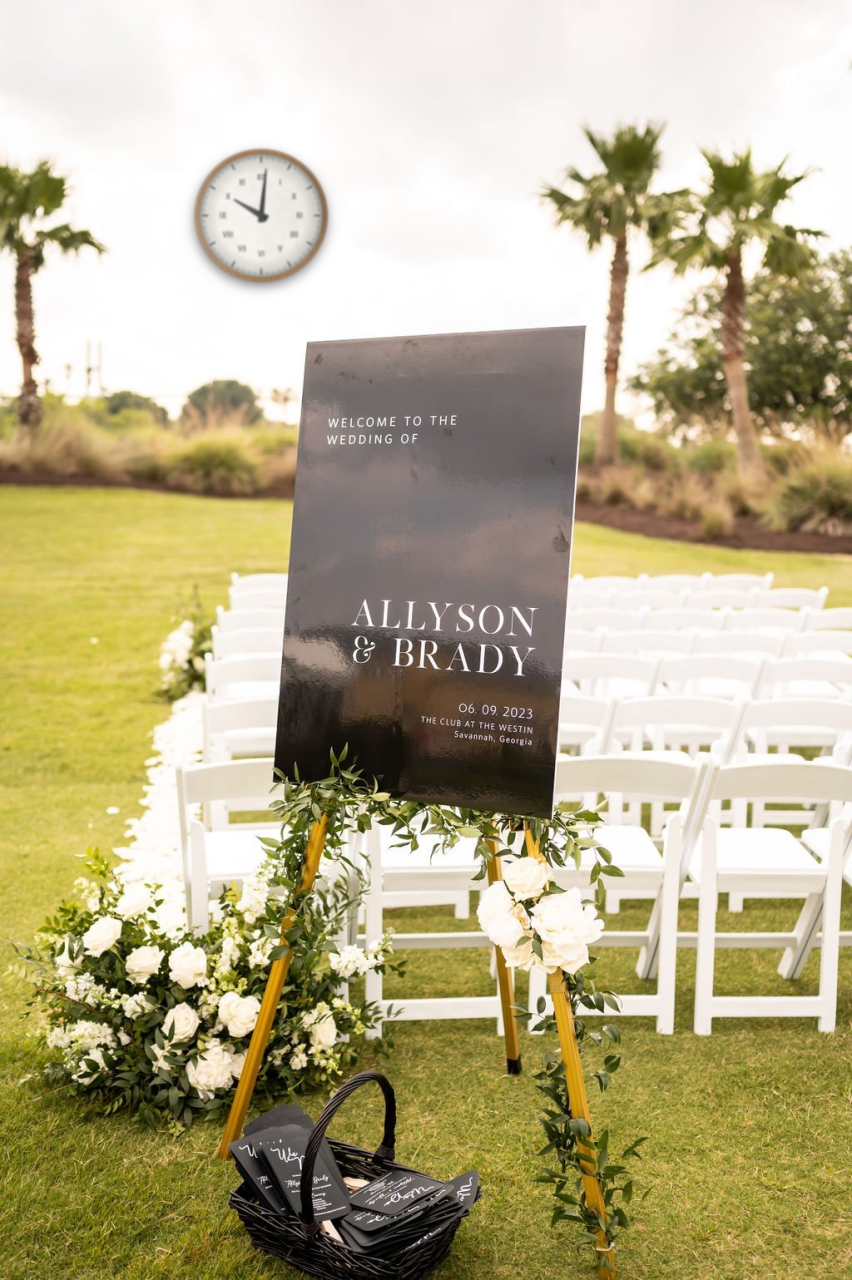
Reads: **10:01**
